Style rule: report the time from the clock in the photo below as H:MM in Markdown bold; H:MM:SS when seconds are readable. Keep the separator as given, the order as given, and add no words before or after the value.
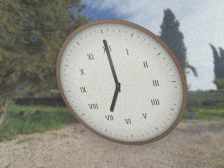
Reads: **7:00**
